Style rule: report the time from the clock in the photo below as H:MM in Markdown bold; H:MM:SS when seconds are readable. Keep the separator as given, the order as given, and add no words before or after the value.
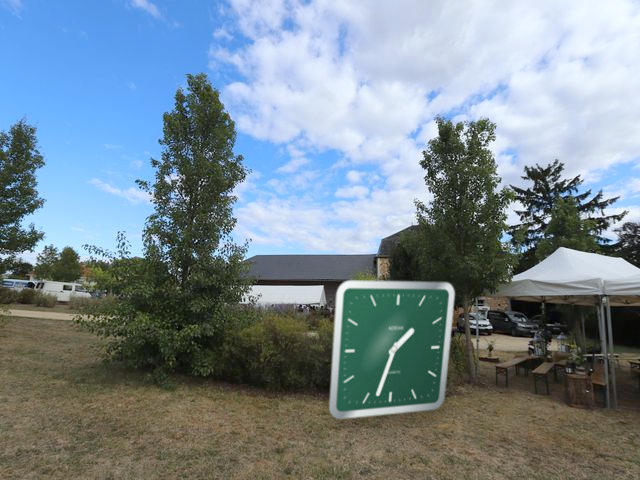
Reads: **1:33**
